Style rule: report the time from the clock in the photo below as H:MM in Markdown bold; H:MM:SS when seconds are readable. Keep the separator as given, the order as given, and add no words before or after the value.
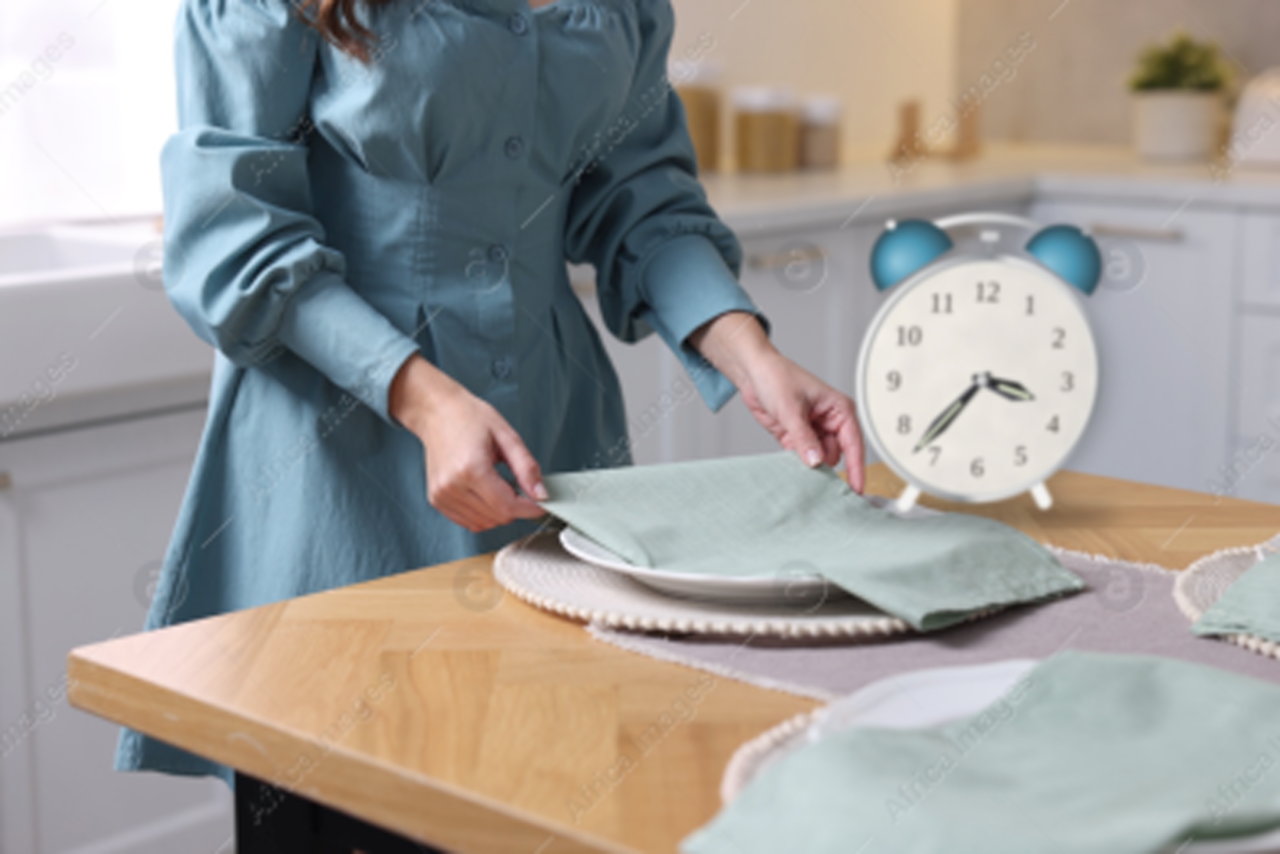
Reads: **3:37**
